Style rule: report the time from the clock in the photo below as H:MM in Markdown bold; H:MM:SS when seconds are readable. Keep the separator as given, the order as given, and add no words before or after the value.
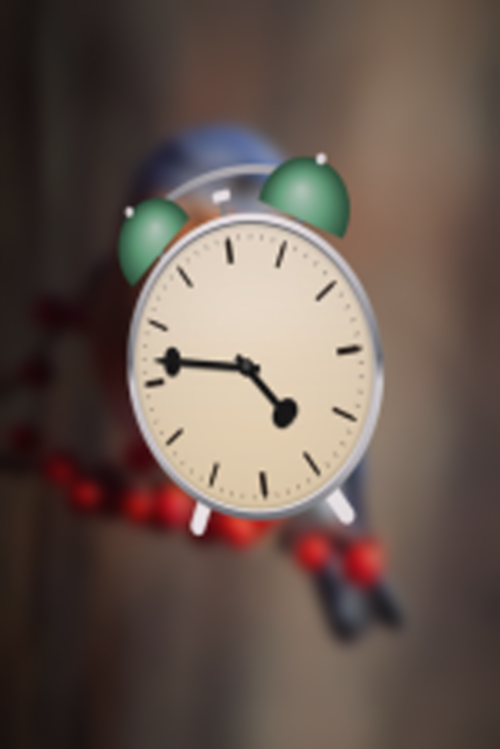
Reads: **4:47**
